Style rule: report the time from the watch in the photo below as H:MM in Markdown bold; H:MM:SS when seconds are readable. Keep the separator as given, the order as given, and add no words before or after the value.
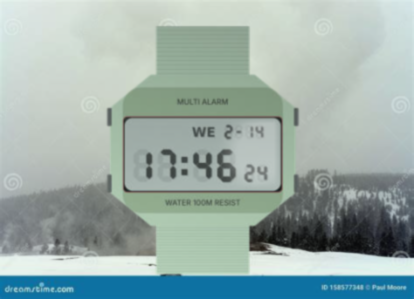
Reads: **17:46:24**
